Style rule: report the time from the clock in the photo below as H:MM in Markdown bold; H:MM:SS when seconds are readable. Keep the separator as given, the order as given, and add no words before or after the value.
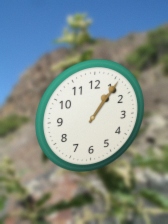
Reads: **1:06**
